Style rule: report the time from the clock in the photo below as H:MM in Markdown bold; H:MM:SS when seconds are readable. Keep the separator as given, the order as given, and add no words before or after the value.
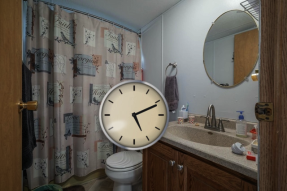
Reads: **5:11**
